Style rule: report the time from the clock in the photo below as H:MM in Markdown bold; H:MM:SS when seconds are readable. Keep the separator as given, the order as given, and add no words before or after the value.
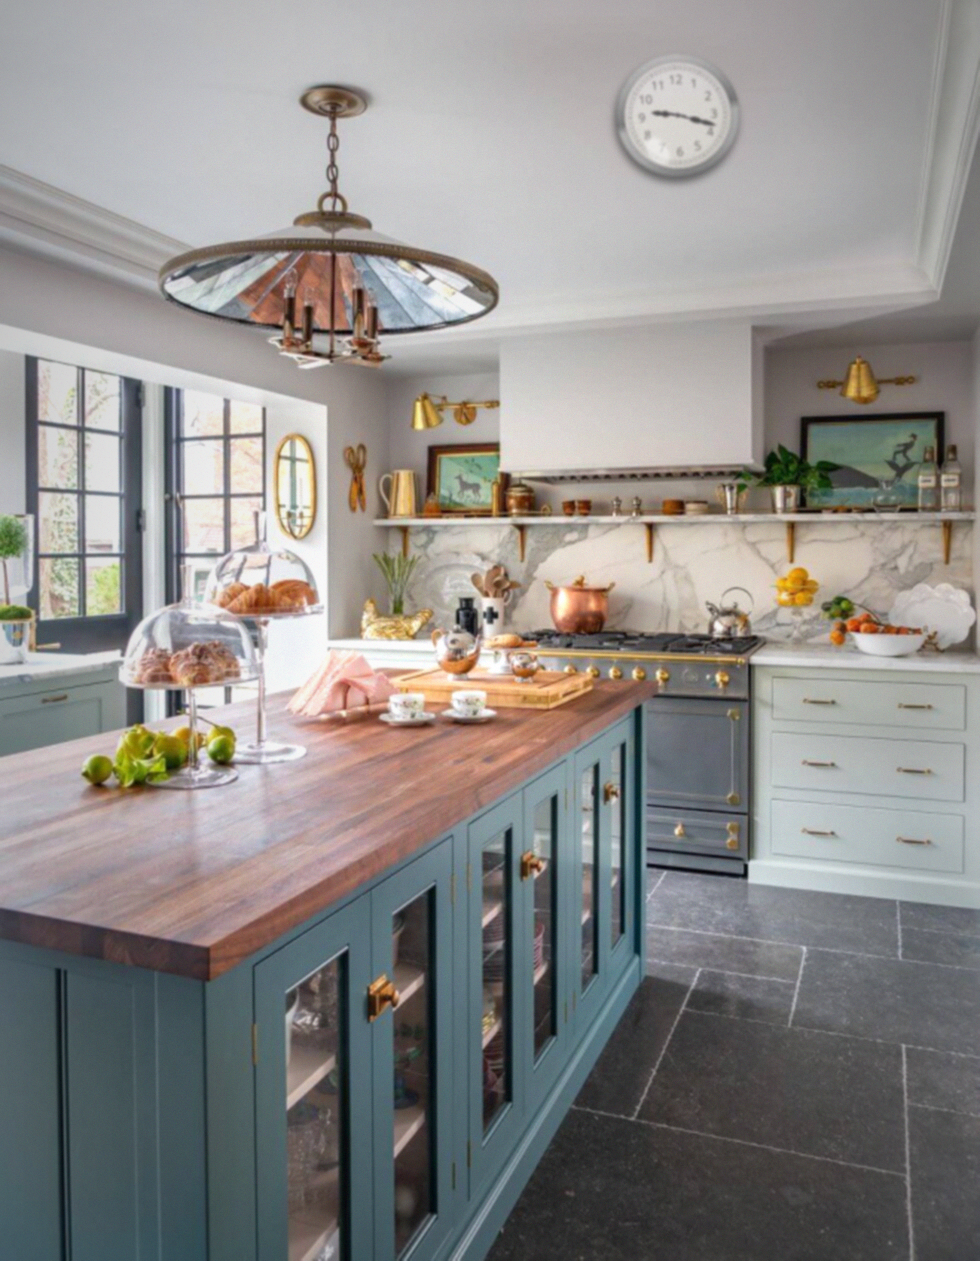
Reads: **9:18**
